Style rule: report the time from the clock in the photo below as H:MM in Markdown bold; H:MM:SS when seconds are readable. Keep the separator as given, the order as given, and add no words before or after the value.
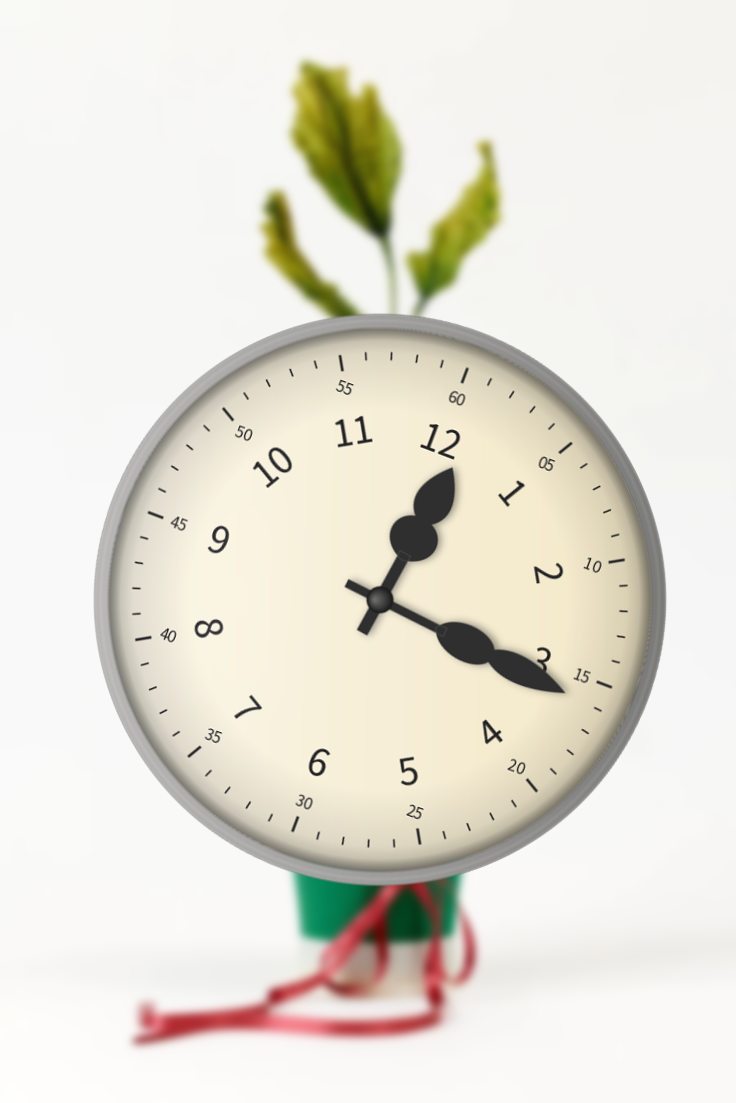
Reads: **12:16**
